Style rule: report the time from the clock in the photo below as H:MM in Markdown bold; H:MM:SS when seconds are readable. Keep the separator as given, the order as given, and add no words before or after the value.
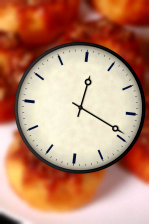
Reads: **12:19**
